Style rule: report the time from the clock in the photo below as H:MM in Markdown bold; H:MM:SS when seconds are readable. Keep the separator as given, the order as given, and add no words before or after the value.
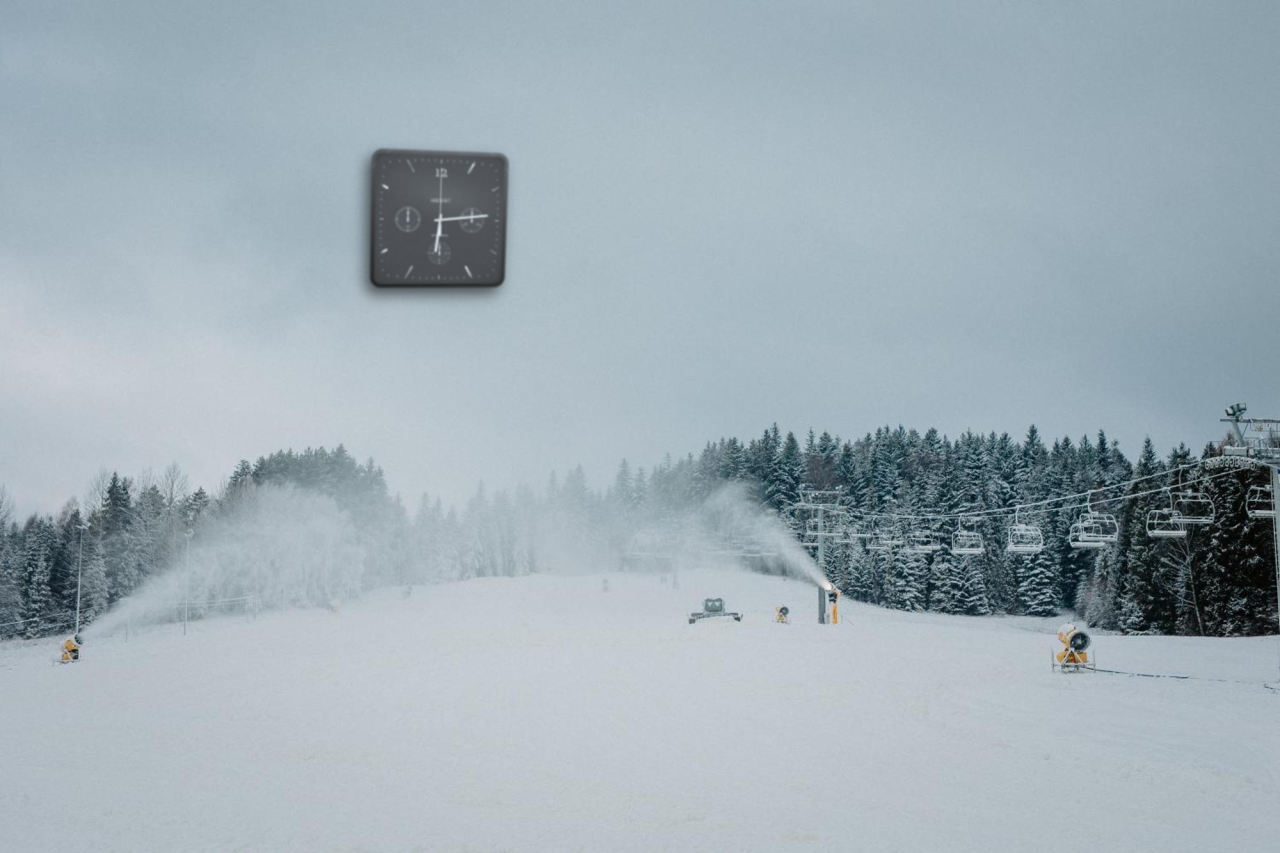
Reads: **6:14**
